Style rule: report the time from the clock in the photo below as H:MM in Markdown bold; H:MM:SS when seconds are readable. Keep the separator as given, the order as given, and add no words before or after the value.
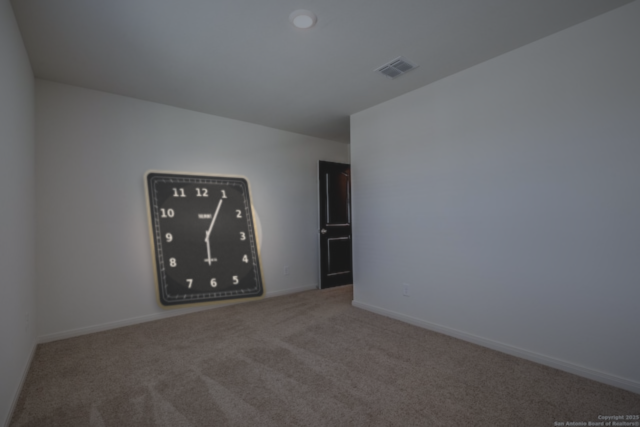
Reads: **6:05**
